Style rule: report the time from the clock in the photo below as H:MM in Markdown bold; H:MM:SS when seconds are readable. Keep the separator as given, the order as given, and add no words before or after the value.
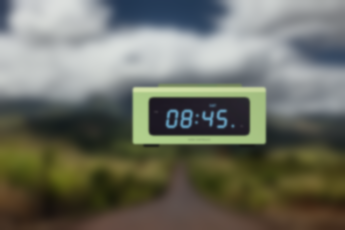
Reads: **8:45**
